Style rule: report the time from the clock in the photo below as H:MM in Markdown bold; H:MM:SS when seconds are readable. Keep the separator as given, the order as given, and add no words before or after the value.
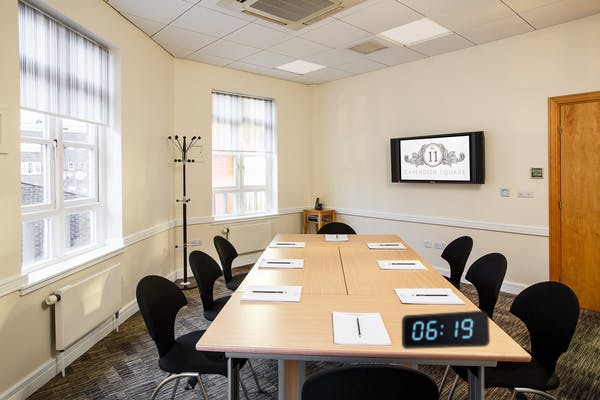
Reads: **6:19**
